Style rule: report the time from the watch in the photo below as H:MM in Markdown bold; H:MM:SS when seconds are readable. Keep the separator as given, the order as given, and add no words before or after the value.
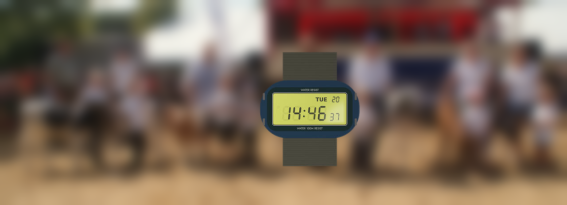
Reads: **14:46:37**
